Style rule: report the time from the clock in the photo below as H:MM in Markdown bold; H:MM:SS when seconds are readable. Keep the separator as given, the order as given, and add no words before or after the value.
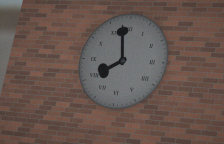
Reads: **7:58**
